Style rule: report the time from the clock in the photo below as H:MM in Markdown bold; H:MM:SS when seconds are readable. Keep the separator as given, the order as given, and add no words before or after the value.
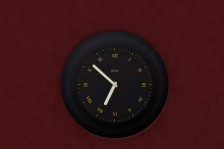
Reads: **6:52**
